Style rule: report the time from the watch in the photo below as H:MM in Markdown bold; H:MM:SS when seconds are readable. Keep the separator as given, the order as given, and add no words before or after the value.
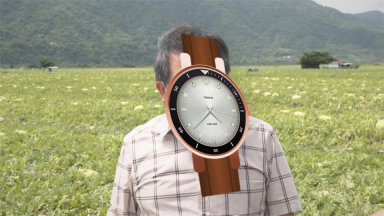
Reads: **4:38**
